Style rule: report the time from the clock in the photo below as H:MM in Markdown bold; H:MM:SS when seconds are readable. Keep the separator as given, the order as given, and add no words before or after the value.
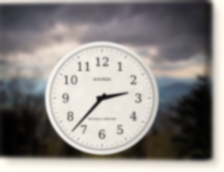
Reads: **2:37**
